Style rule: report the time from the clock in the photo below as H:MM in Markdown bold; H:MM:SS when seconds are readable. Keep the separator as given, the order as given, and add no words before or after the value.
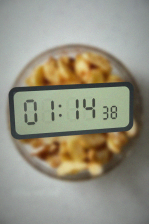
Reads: **1:14:38**
